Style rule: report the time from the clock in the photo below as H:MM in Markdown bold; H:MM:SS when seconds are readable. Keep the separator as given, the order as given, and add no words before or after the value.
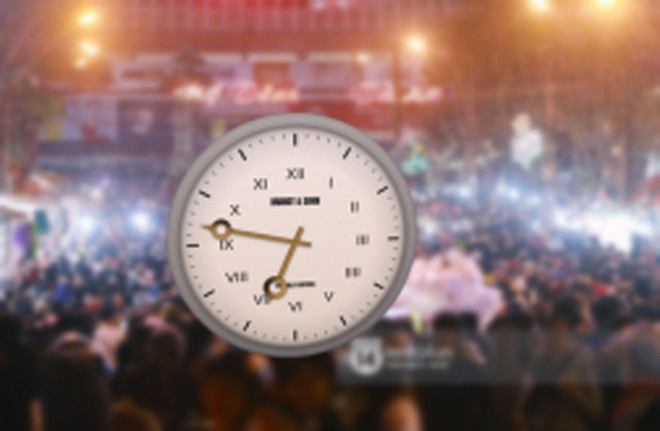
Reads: **6:47**
